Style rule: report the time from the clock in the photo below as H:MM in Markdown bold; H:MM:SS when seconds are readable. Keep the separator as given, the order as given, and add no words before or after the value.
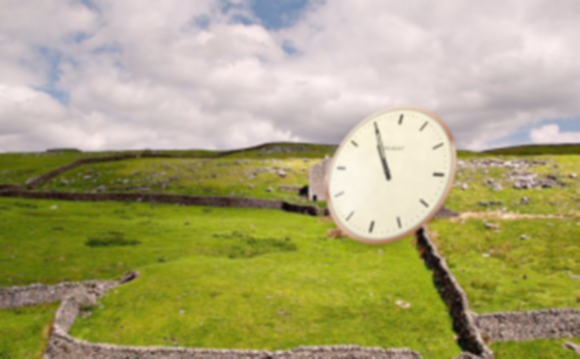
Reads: **10:55**
